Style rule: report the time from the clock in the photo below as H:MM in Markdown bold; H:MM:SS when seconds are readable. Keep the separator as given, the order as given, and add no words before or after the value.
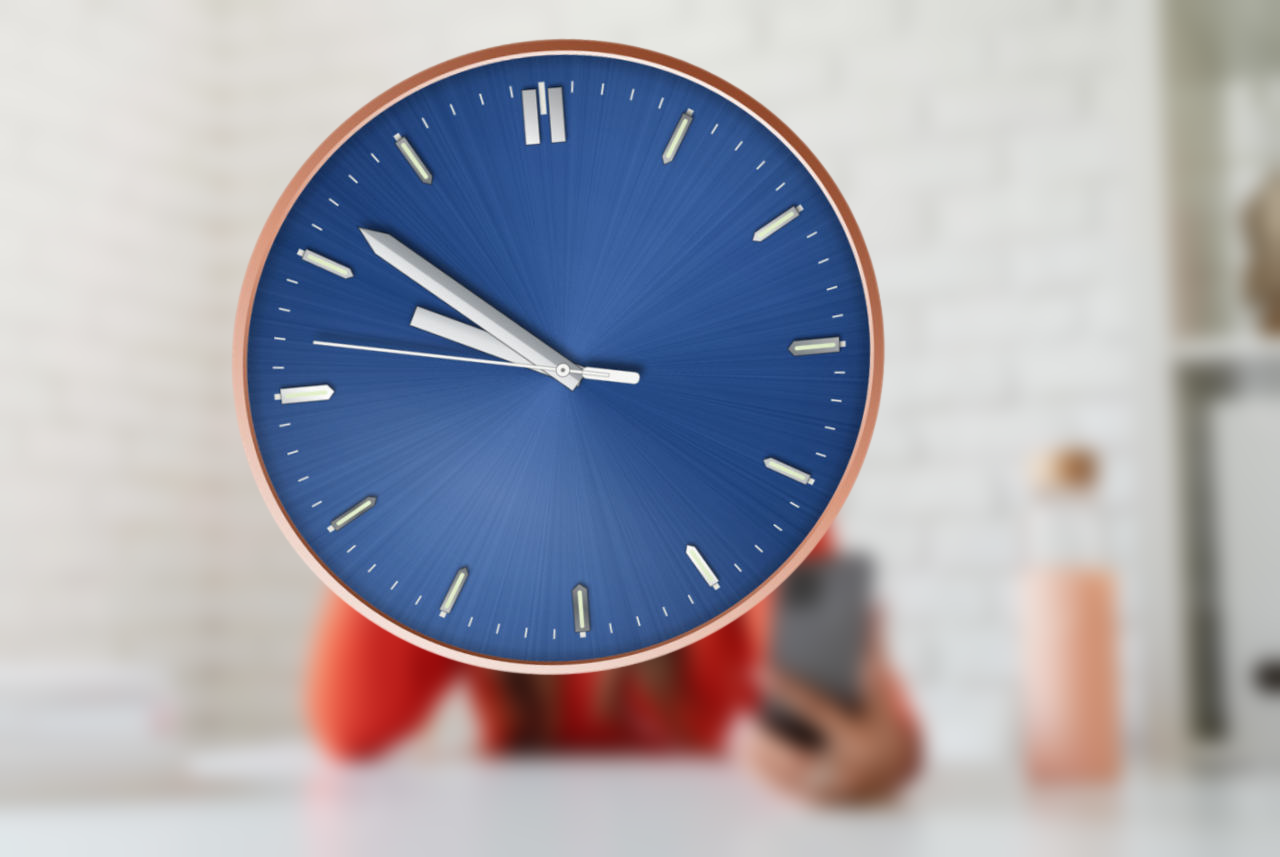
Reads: **9:51:47**
